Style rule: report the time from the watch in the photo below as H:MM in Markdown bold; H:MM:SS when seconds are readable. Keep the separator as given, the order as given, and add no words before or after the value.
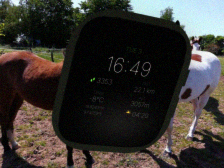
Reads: **16:49**
